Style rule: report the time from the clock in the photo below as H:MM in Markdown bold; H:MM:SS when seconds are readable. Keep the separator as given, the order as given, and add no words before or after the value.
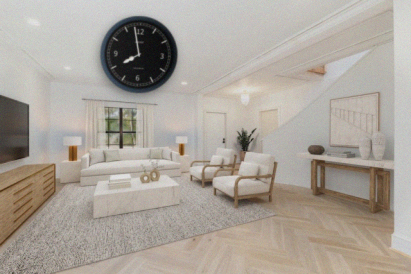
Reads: **7:58**
